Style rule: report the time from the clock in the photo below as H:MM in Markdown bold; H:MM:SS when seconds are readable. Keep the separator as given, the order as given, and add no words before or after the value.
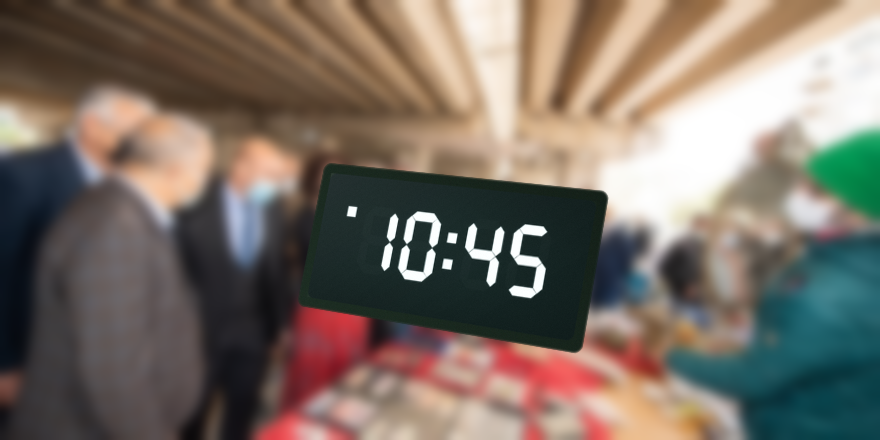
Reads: **10:45**
